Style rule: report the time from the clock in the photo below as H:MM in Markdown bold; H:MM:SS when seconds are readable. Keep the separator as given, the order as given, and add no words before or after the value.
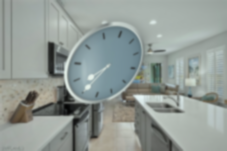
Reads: **7:35**
